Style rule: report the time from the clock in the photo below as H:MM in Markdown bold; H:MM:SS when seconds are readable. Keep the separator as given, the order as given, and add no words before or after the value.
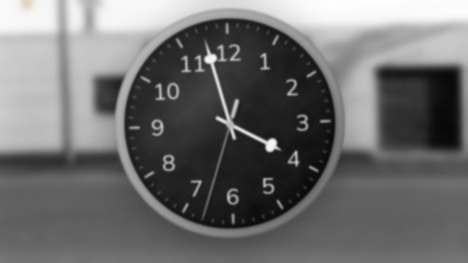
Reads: **3:57:33**
